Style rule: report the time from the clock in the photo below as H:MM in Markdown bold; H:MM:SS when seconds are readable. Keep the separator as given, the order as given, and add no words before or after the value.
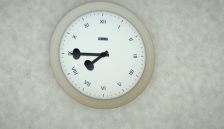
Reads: **7:45**
